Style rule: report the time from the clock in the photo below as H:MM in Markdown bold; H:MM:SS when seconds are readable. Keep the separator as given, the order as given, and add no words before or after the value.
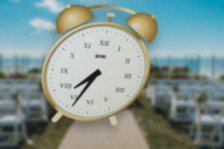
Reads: **7:34**
